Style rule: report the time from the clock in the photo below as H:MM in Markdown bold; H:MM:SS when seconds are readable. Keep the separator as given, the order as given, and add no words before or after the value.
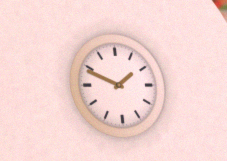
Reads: **1:49**
